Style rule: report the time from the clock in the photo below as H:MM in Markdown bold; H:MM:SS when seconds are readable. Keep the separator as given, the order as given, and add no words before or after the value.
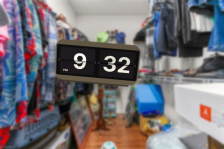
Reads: **9:32**
